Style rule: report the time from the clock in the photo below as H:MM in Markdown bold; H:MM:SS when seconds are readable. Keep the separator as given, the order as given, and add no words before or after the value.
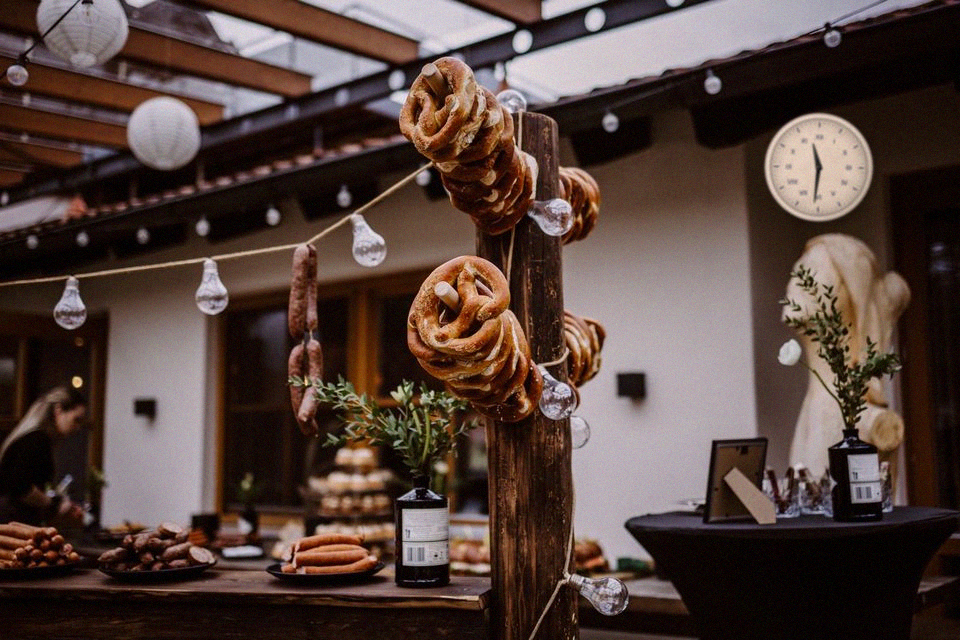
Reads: **11:31**
